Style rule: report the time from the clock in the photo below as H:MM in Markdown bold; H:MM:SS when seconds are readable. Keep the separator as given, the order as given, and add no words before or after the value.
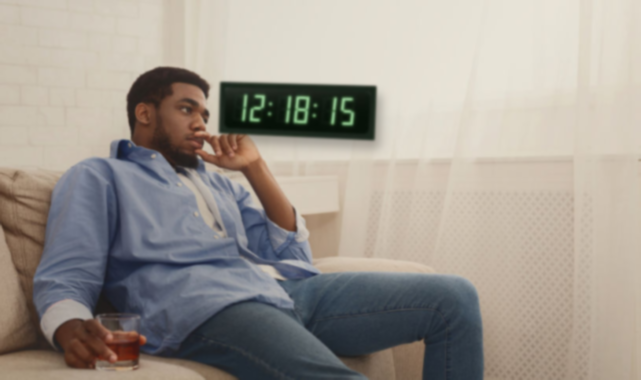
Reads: **12:18:15**
